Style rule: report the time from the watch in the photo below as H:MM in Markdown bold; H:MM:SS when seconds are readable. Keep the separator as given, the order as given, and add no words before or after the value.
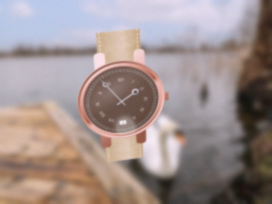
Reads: **1:54**
